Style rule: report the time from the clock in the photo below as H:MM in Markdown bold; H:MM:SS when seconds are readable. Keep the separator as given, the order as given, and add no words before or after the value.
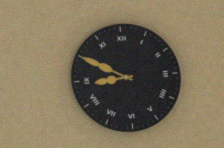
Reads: **8:50**
